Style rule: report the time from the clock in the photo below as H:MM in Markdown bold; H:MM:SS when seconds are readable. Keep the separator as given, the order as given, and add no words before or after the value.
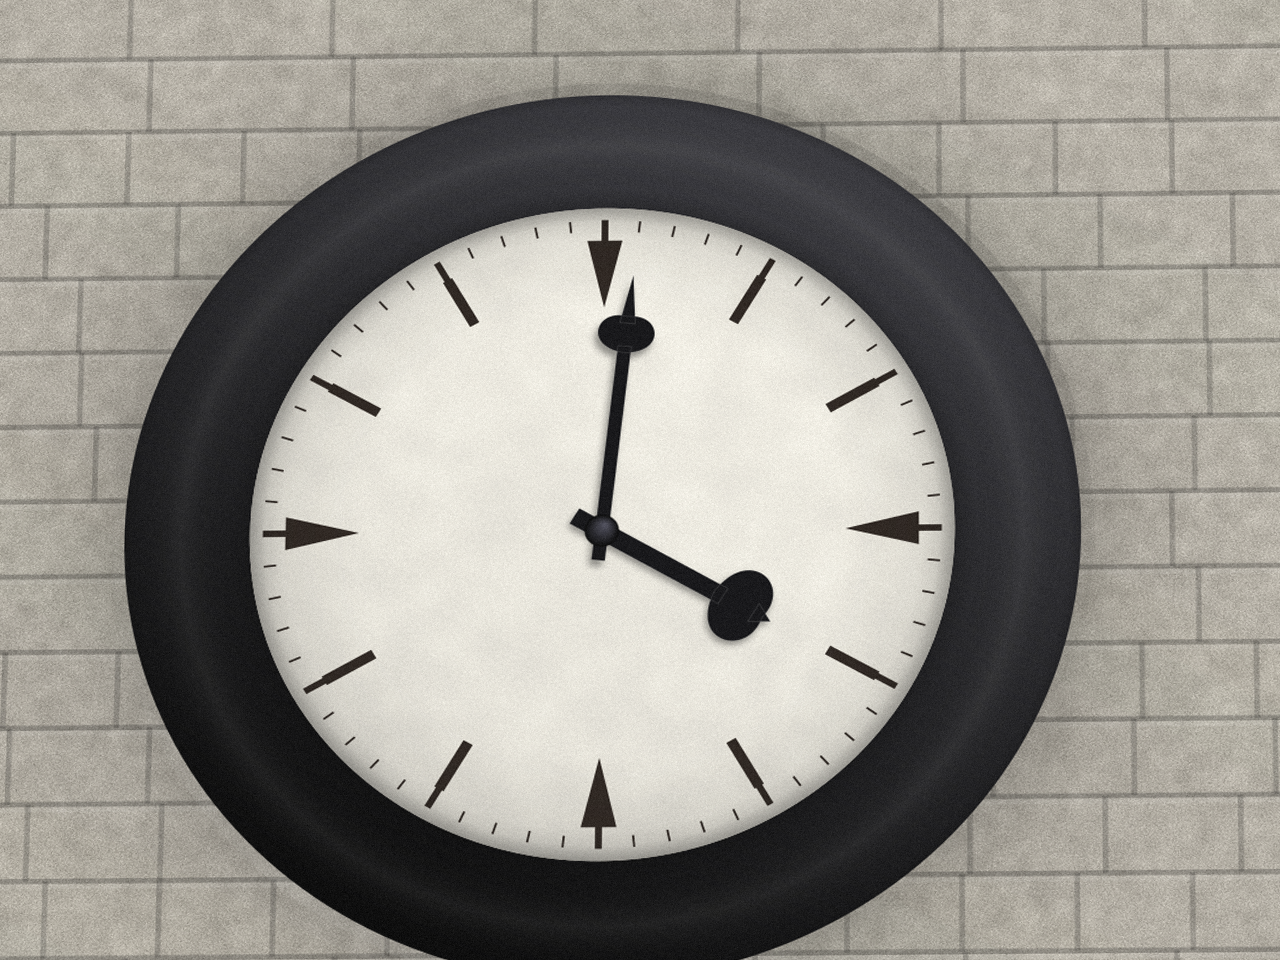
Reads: **4:01**
